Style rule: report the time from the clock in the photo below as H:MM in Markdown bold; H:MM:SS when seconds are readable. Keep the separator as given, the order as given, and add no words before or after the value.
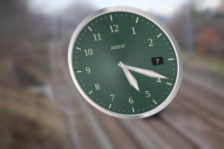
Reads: **5:19**
